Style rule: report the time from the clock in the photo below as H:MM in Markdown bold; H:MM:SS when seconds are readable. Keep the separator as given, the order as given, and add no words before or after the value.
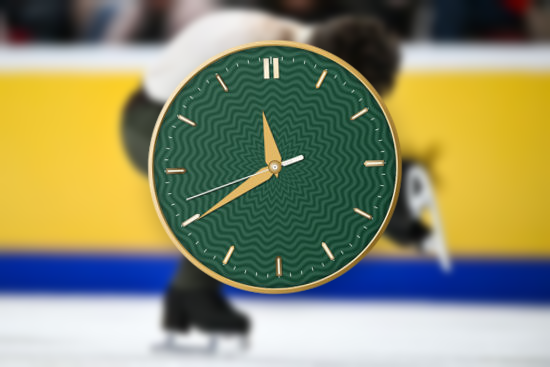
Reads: **11:39:42**
